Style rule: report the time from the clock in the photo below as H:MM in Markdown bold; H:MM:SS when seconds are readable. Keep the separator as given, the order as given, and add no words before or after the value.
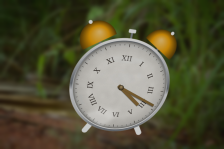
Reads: **4:19**
